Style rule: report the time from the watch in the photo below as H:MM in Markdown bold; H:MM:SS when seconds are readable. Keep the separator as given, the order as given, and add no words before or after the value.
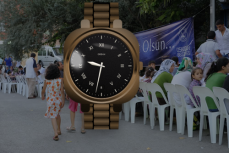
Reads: **9:32**
